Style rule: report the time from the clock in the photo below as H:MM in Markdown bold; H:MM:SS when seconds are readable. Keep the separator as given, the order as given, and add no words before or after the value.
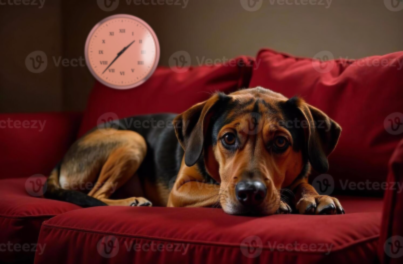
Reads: **1:37**
